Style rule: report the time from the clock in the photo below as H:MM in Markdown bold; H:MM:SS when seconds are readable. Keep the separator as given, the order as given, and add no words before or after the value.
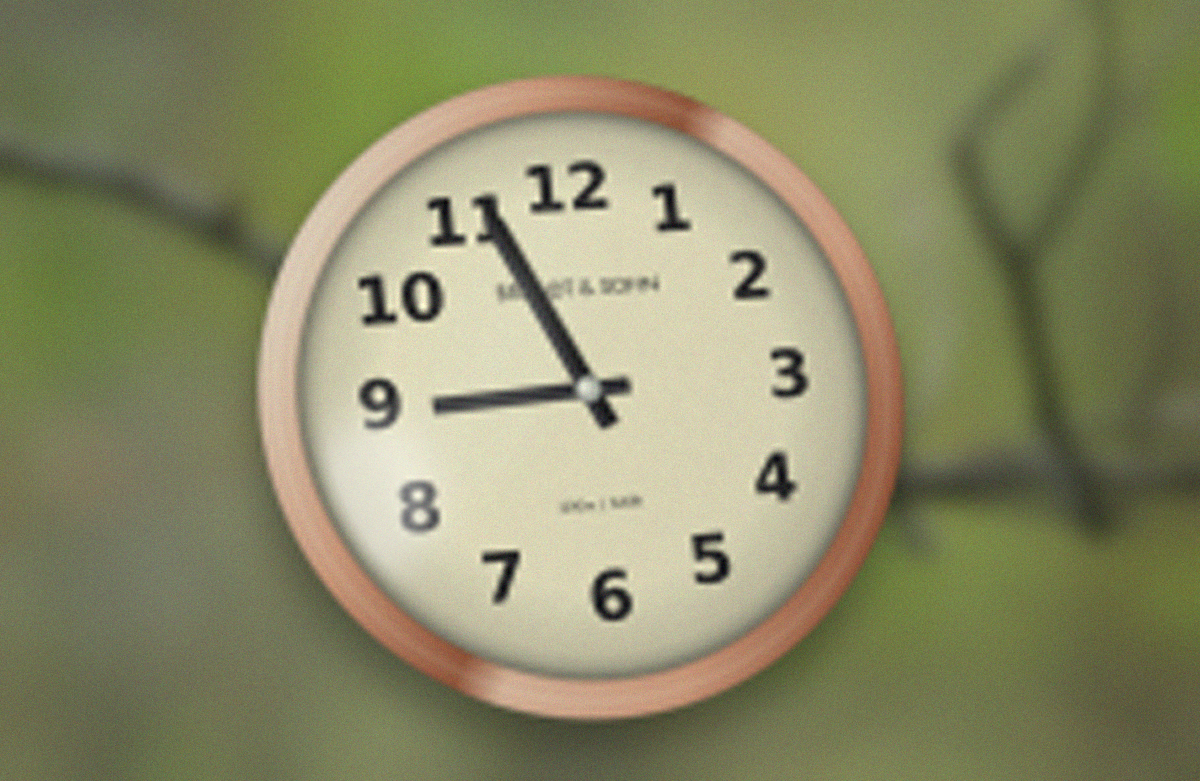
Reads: **8:56**
